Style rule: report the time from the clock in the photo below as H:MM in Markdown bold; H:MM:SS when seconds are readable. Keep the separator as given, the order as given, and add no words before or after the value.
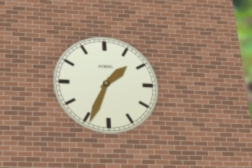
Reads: **1:34**
